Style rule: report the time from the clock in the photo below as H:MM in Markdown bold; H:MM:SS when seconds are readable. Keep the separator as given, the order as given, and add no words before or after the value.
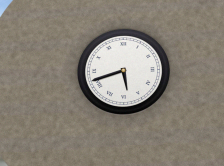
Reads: **5:42**
